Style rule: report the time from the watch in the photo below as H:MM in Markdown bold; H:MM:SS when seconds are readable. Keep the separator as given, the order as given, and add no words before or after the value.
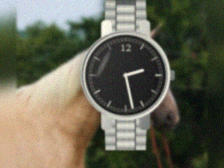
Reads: **2:28**
